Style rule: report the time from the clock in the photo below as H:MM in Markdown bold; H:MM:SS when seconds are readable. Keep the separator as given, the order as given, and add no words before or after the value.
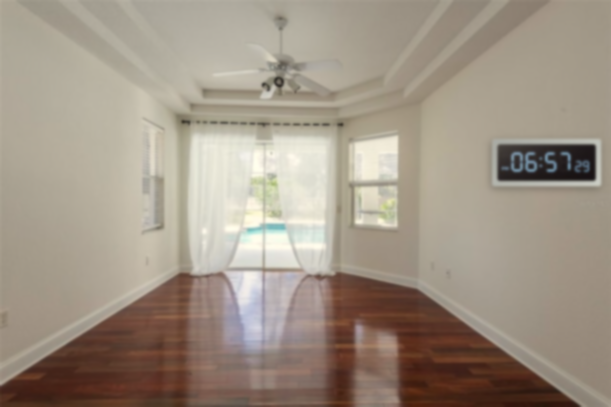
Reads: **6:57**
